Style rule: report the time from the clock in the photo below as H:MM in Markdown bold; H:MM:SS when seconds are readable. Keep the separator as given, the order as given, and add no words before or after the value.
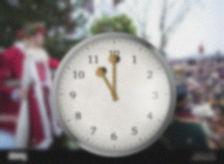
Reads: **11:00**
